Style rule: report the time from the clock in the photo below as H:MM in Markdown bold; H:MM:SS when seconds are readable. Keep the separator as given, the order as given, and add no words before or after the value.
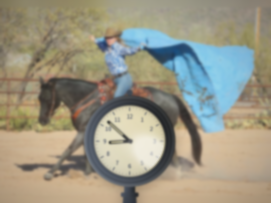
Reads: **8:52**
